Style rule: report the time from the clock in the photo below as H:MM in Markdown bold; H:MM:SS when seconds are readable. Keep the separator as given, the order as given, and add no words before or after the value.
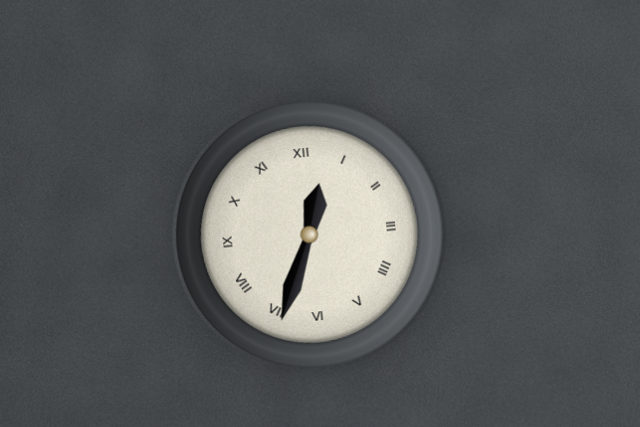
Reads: **12:34**
